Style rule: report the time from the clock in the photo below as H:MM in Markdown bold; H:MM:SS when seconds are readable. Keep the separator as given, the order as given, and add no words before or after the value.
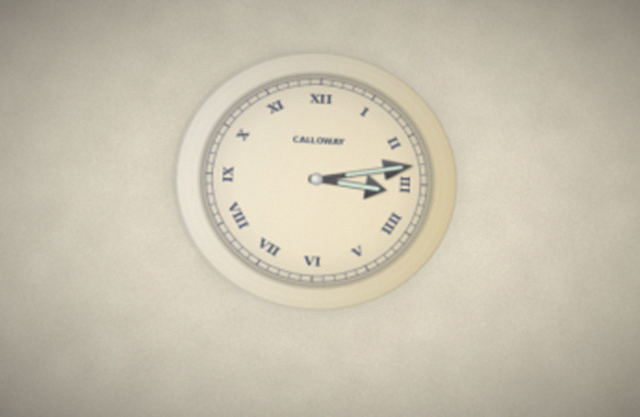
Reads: **3:13**
